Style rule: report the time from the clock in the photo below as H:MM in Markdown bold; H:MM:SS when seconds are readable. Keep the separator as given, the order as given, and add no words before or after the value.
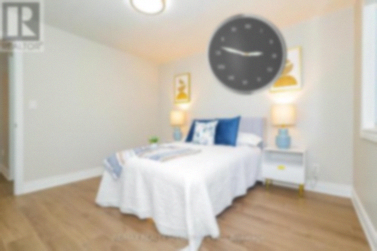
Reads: **2:47**
